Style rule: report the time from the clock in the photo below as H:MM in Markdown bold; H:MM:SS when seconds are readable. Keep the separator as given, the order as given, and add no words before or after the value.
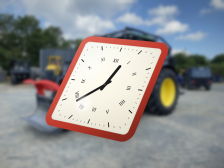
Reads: **12:38**
